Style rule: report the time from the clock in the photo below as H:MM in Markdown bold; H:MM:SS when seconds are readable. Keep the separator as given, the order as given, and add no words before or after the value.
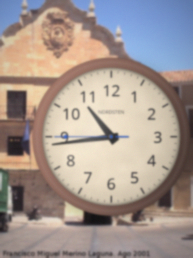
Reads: **10:43:45**
